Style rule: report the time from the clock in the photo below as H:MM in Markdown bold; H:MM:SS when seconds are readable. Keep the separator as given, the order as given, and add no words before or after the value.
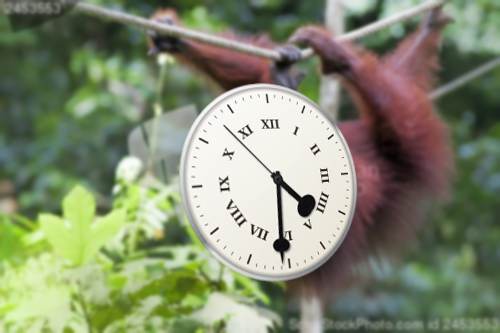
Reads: **4:30:53**
